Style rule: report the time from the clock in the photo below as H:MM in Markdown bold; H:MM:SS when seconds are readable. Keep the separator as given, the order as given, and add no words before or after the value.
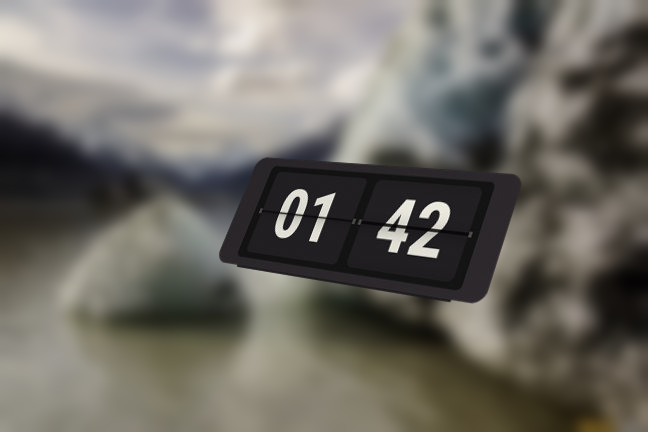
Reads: **1:42**
